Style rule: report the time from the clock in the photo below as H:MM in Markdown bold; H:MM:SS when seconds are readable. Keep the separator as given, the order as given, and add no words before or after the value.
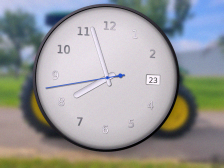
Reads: **7:56:43**
